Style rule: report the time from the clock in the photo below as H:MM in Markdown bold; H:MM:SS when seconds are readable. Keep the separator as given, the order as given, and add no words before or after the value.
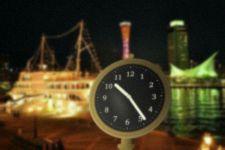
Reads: **10:24**
